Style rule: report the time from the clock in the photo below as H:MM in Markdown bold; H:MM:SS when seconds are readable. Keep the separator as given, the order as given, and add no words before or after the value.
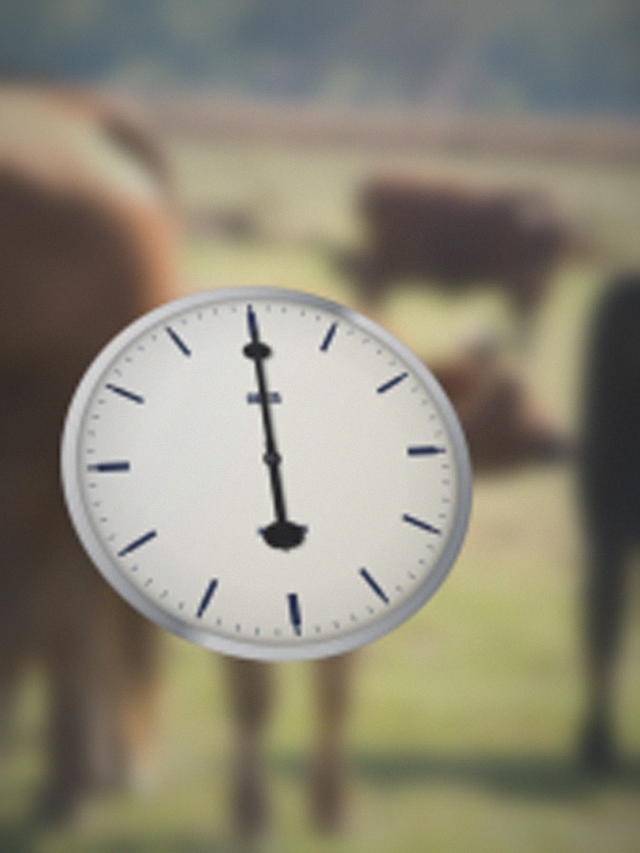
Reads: **6:00**
